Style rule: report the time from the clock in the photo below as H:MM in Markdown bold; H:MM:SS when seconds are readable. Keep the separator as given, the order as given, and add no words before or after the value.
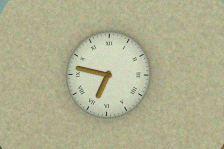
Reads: **6:47**
